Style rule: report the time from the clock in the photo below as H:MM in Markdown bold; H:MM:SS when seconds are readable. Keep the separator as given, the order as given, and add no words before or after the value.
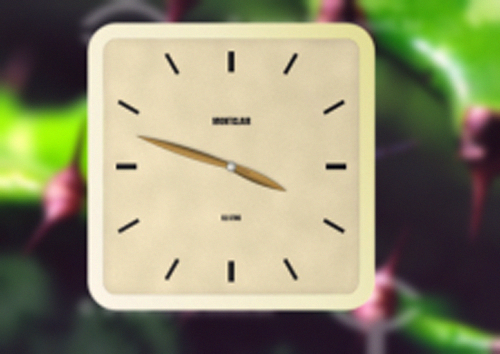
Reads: **3:48**
